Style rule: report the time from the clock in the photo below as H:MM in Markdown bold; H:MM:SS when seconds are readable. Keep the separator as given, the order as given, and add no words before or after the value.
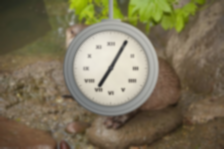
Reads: **7:05**
